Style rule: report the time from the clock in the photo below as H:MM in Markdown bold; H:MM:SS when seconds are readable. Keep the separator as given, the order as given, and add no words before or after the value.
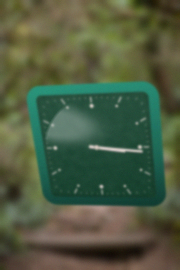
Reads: **3:16**
